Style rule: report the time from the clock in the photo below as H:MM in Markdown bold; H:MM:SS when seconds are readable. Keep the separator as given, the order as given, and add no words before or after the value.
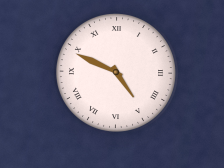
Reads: **4:49**
